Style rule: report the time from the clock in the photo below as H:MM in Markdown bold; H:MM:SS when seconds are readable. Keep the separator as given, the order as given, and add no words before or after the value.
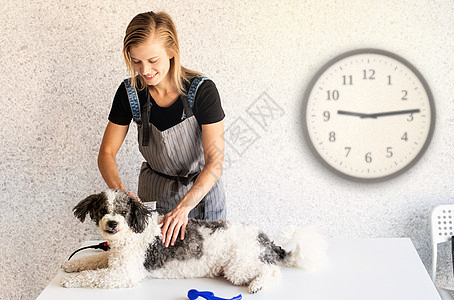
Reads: **9:14**
